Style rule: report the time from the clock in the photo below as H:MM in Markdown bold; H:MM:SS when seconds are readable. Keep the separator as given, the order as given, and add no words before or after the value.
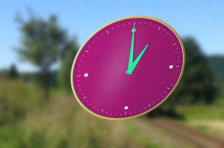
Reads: **1:00**
